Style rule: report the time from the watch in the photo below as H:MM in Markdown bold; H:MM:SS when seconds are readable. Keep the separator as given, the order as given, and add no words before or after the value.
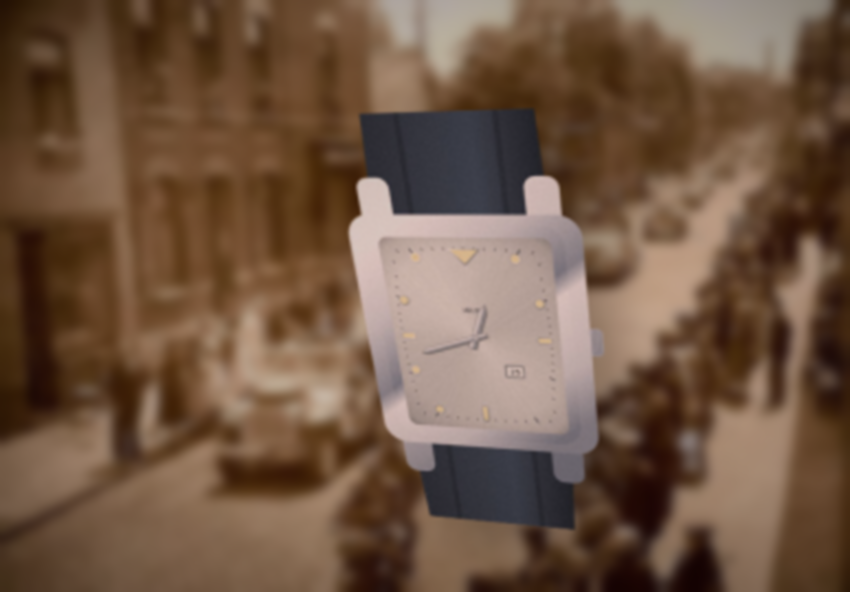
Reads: **12:42**
